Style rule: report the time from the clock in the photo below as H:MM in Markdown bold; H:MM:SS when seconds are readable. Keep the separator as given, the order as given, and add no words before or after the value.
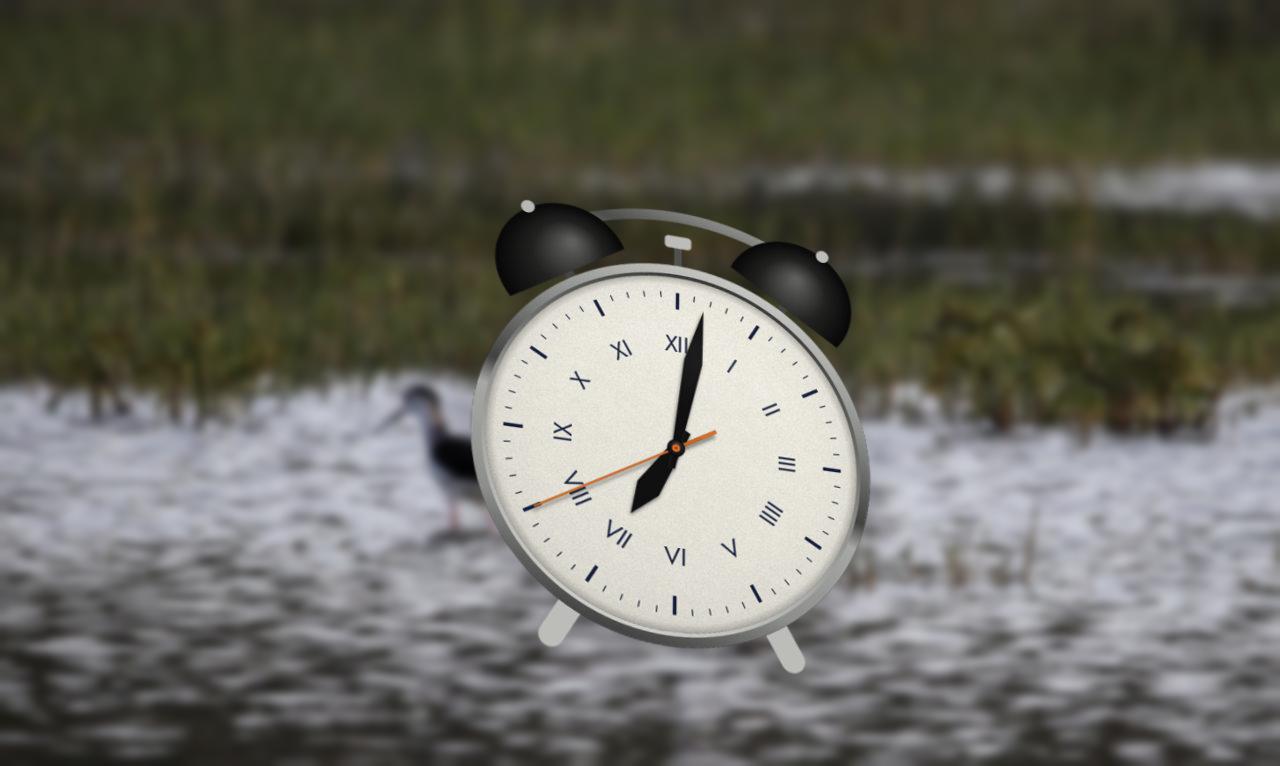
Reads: **7:01:40**
